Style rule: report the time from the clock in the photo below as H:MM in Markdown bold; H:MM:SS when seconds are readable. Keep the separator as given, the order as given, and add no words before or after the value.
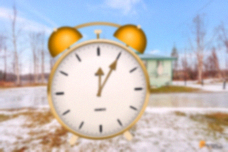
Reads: **12:05**
